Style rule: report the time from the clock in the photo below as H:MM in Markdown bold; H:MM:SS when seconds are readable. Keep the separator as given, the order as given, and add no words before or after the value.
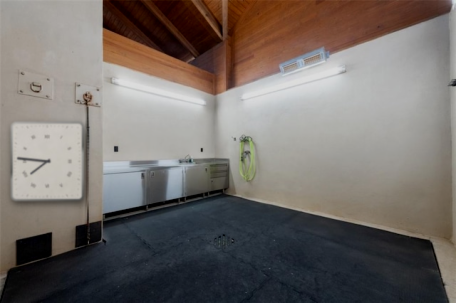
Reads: **7:46**
